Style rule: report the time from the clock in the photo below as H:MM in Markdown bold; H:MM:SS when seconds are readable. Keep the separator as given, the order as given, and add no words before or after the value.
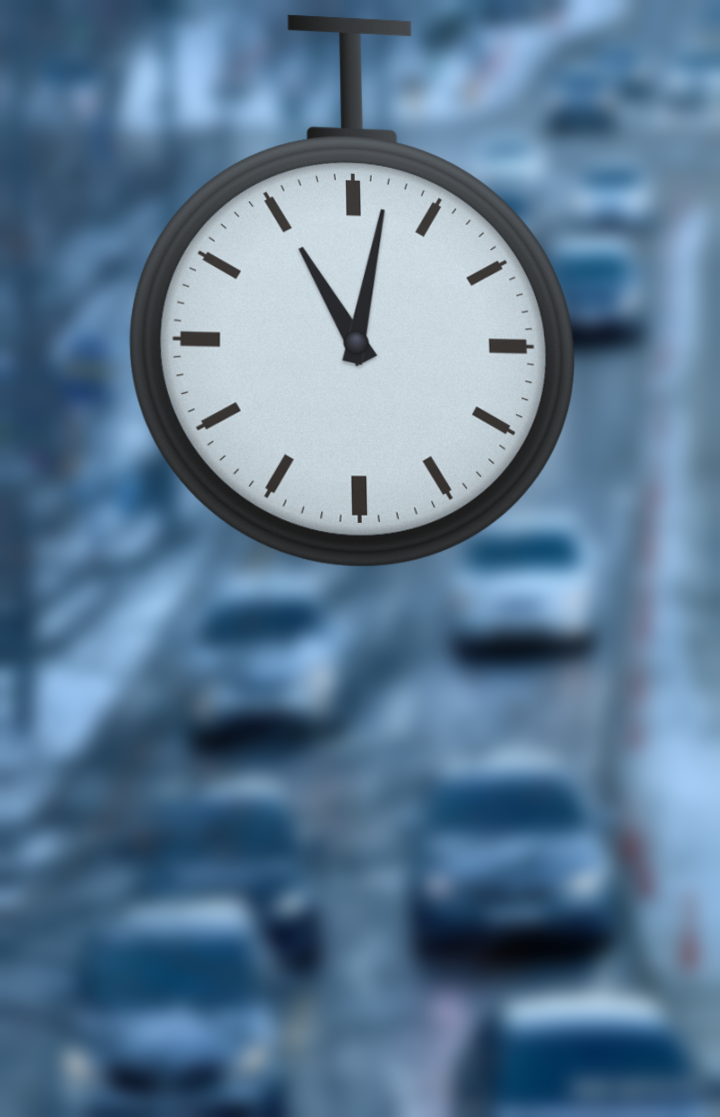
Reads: **11:02**
